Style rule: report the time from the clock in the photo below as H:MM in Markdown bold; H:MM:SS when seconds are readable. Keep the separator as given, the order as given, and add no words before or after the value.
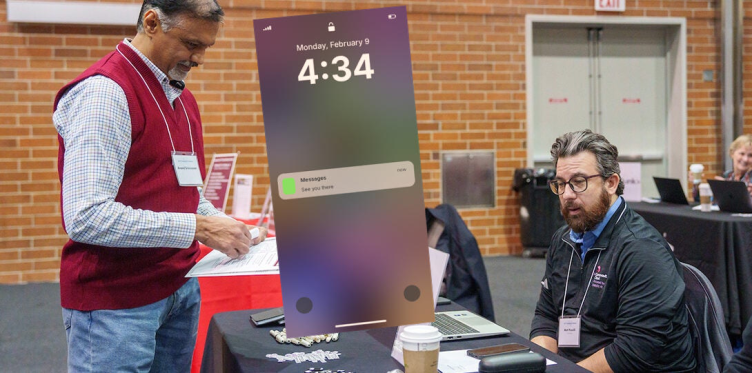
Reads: **4:34**
